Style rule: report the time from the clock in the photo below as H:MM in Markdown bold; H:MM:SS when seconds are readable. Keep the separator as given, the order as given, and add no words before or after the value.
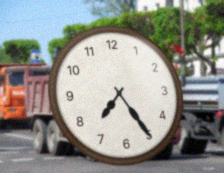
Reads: **7:25**
